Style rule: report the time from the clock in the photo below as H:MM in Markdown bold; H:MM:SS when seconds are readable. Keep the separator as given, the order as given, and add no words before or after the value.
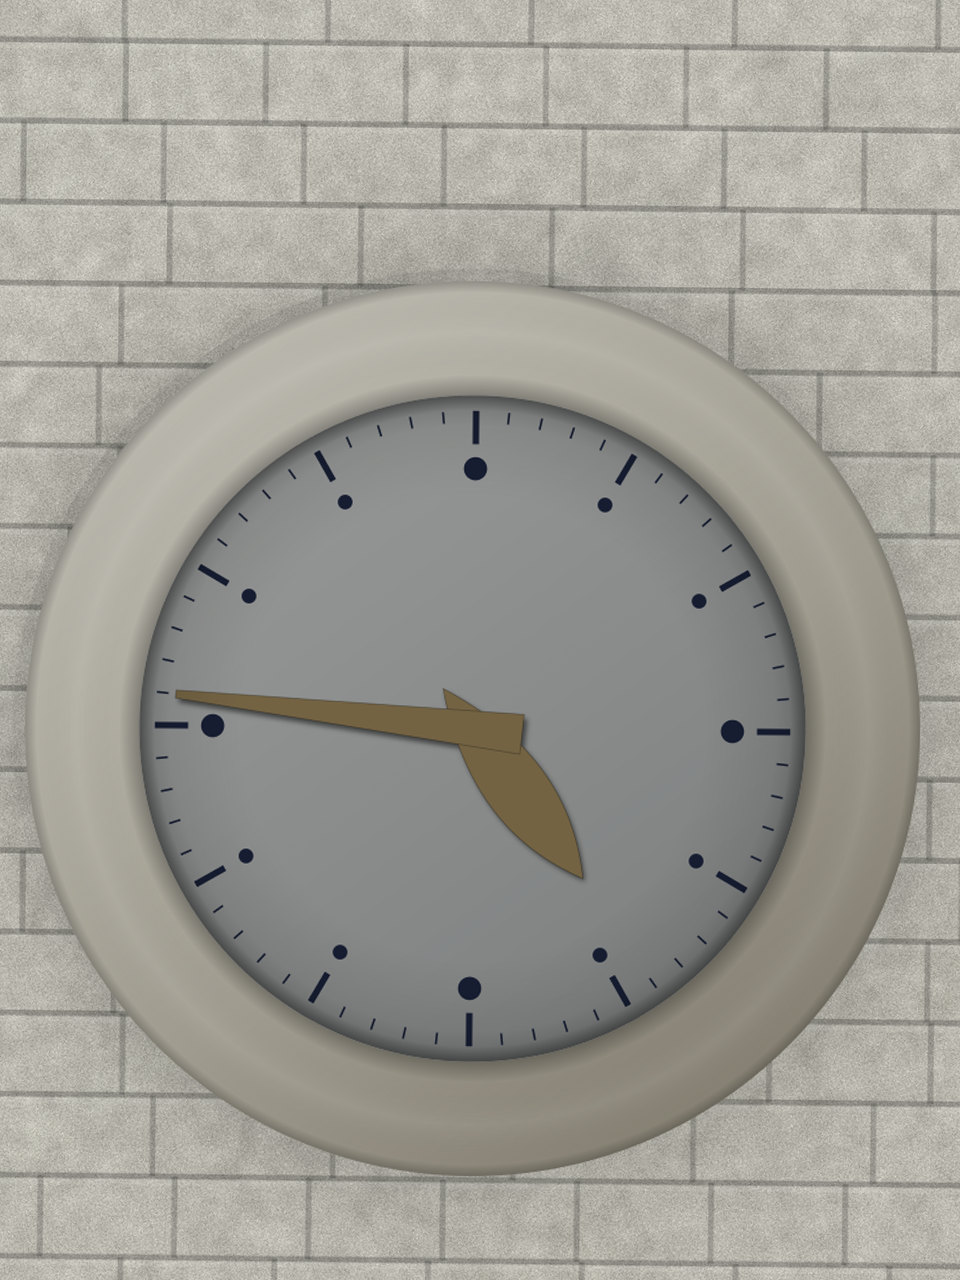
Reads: **4:46**
